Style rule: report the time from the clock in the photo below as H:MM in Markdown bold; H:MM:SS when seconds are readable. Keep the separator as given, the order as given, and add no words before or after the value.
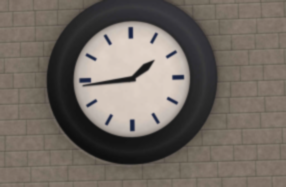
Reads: **1:44**
